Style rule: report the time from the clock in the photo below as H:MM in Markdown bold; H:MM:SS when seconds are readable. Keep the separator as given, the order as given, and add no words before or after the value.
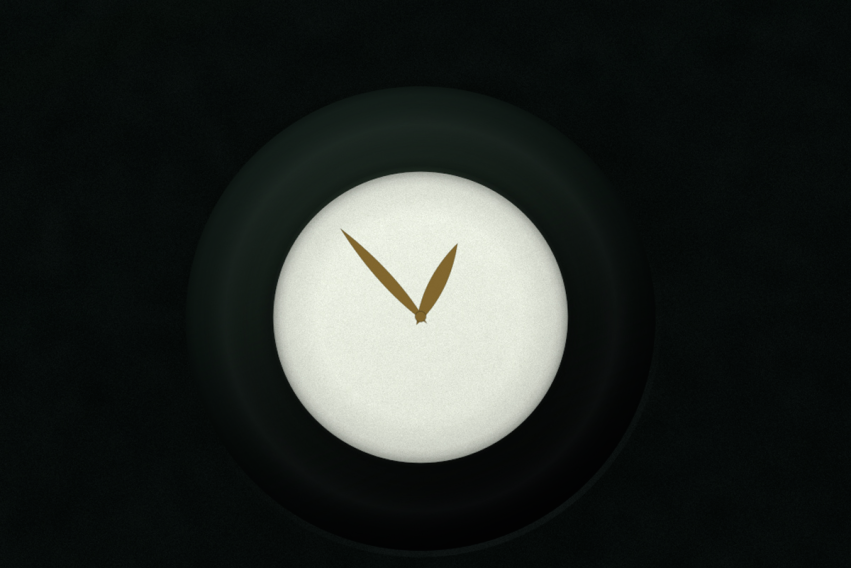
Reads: **12:53**
